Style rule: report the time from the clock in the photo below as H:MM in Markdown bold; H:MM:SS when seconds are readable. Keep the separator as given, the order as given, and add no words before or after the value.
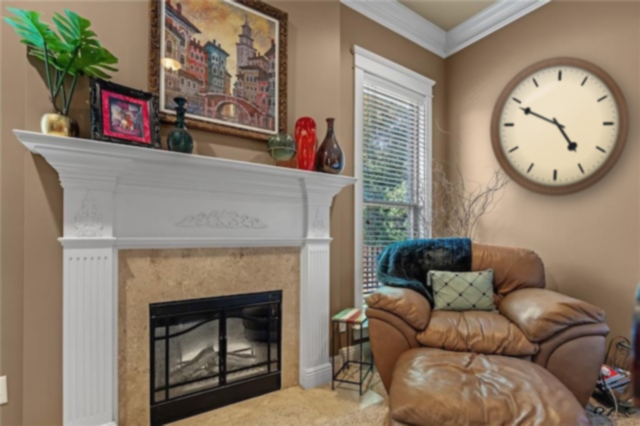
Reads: **4:49**
